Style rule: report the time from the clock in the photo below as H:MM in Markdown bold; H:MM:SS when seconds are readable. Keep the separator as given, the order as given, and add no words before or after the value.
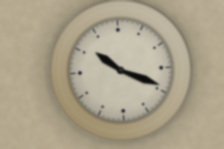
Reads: **10:19**
